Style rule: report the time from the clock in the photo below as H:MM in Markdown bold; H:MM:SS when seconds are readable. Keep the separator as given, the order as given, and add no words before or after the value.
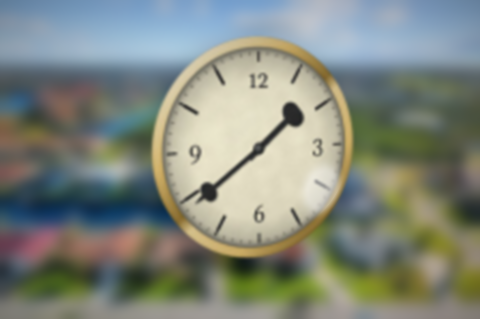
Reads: **1:39**
